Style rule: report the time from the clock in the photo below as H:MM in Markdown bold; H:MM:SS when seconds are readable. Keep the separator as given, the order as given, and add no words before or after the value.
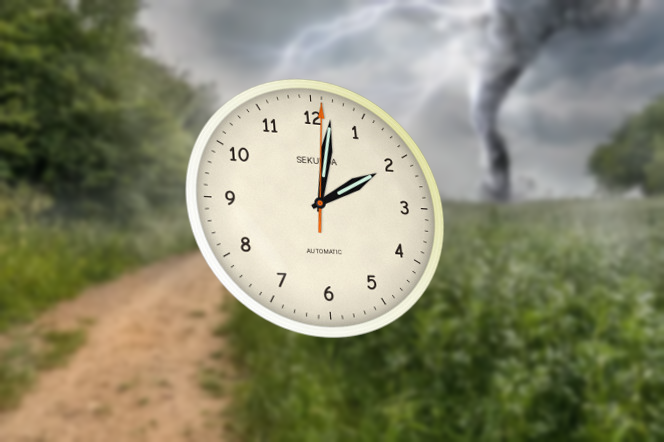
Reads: **2:02:01**
